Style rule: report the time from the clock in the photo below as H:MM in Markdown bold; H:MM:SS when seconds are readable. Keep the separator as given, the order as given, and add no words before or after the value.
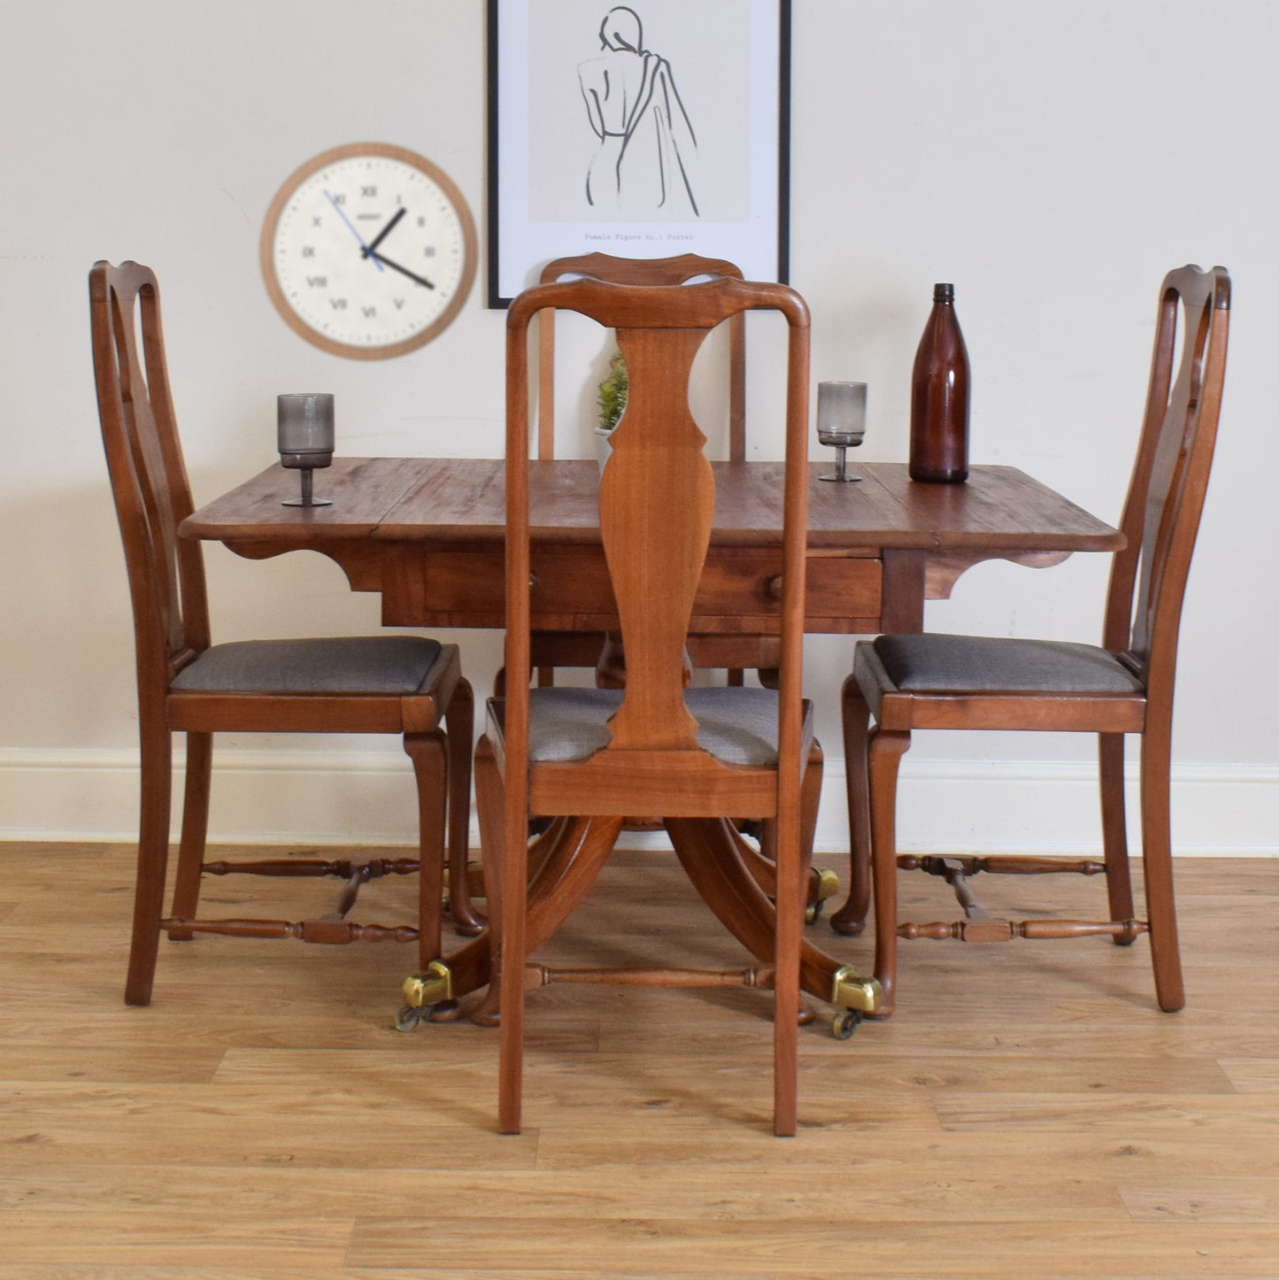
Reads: **1:19:54**
